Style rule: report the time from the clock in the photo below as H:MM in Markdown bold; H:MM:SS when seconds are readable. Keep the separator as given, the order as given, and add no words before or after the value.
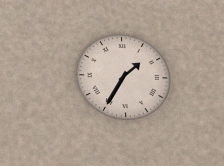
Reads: **1:35**
